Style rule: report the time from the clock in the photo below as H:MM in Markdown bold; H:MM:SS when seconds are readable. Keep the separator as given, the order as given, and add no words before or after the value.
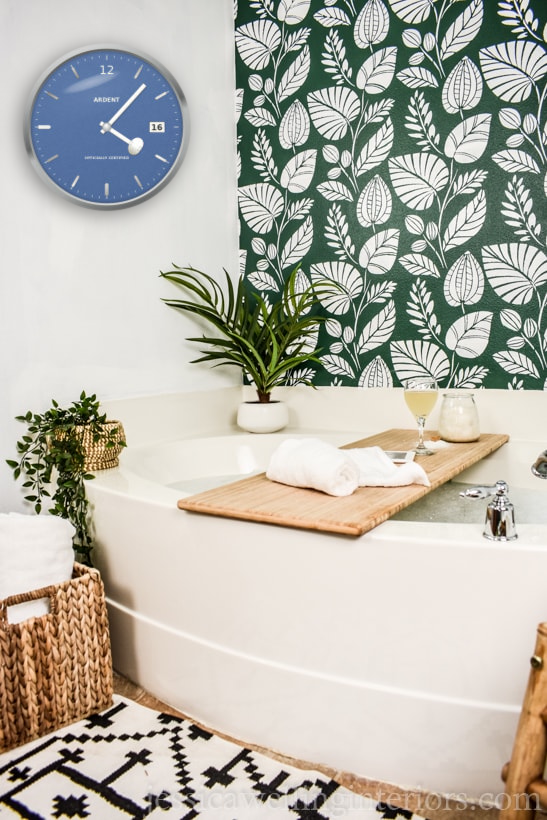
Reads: **4:07**
